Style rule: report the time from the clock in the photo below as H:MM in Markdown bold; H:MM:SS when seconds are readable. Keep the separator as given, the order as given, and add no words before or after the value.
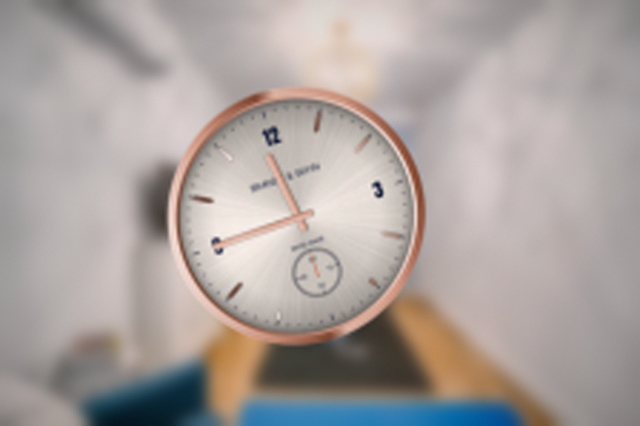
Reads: **11:45**
